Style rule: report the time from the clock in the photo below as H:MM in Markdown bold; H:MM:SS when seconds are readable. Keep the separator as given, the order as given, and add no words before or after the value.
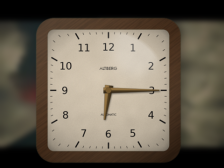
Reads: **6:15**
